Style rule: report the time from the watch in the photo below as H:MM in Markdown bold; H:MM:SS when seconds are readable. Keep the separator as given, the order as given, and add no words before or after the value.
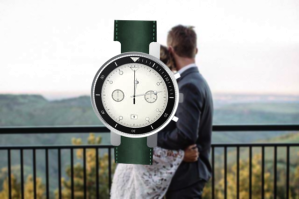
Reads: **12:13**
